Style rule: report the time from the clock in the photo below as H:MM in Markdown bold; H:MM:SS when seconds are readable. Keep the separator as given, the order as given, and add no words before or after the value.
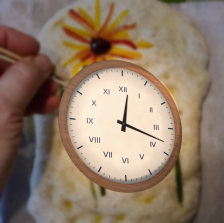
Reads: **12:18**
